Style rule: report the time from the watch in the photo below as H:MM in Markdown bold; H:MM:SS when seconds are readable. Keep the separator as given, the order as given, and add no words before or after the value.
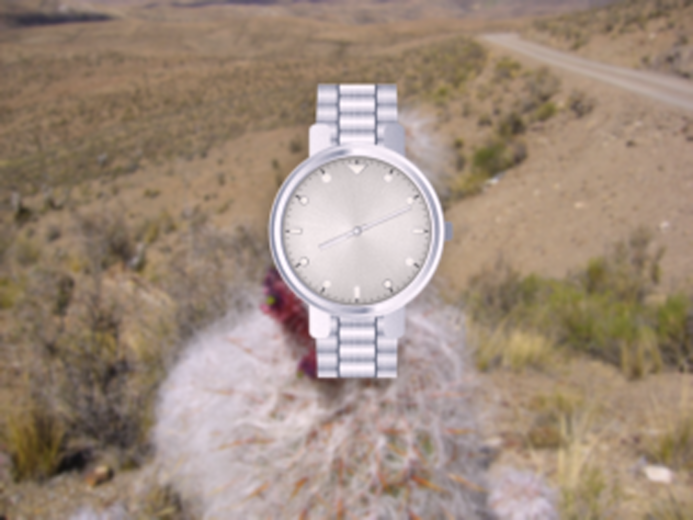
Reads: **8:11**
